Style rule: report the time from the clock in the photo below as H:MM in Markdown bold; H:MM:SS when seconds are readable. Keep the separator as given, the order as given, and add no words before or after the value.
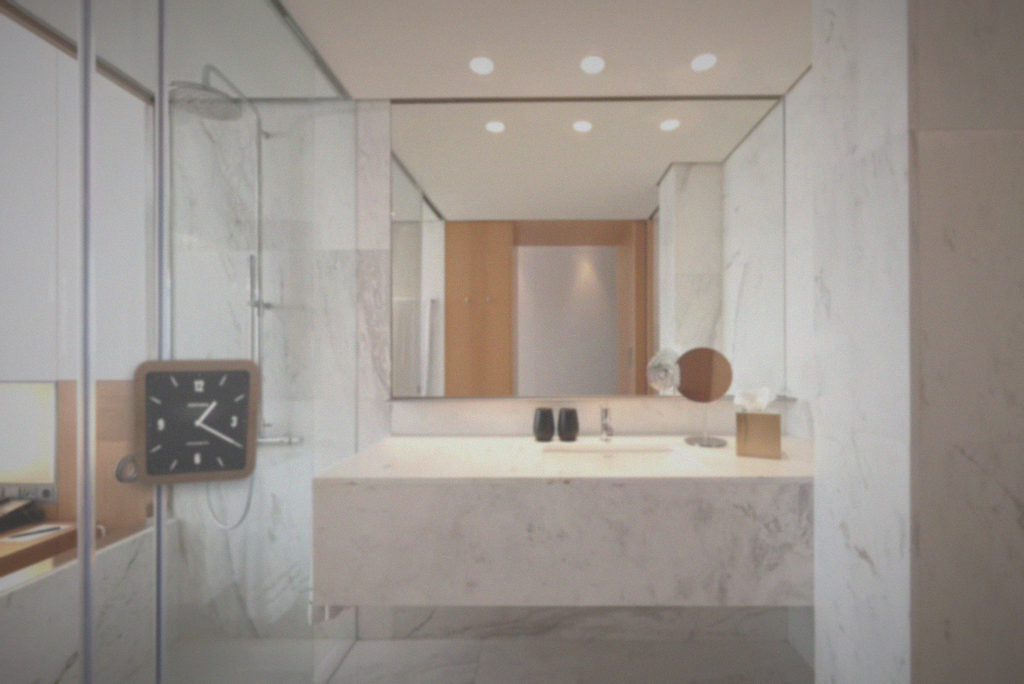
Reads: **1:20**
